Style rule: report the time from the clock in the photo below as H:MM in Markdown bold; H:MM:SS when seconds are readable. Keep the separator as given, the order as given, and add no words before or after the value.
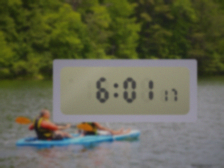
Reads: **6:01:17**
